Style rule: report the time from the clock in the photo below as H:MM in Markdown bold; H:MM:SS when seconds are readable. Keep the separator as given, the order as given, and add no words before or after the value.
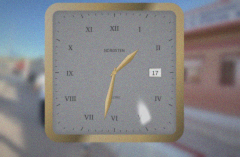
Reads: **1:32**
